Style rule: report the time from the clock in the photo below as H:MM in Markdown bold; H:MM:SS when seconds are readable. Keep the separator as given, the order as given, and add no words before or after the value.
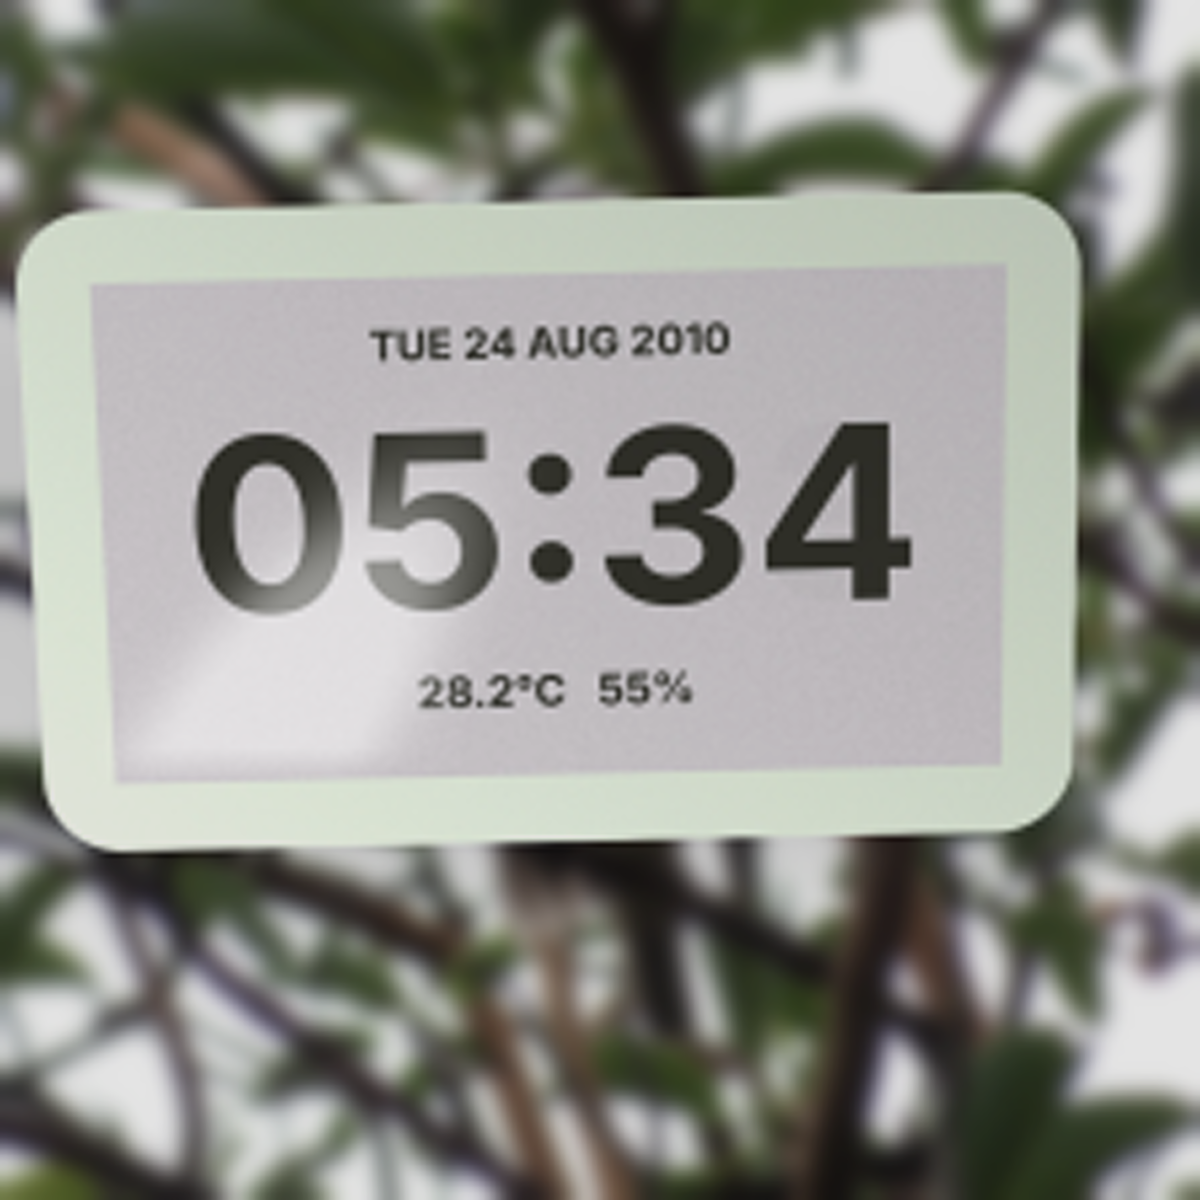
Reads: **5:34**
